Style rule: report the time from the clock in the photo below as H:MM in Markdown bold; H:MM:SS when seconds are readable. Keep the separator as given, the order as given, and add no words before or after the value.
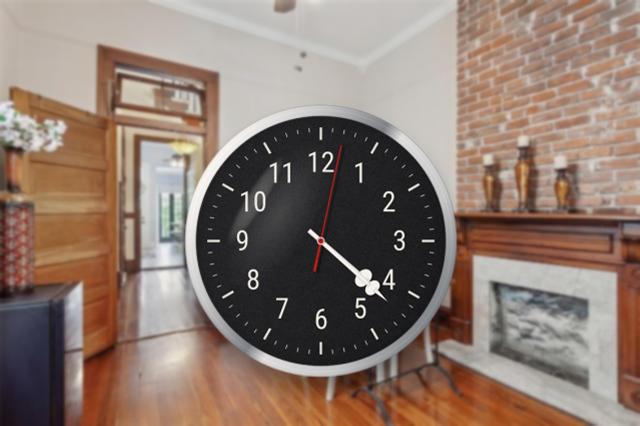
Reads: **4:22:02**
